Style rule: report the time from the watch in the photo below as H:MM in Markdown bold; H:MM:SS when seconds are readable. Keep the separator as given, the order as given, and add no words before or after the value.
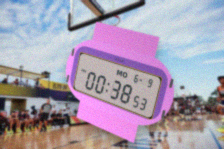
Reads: **0:38:53**
